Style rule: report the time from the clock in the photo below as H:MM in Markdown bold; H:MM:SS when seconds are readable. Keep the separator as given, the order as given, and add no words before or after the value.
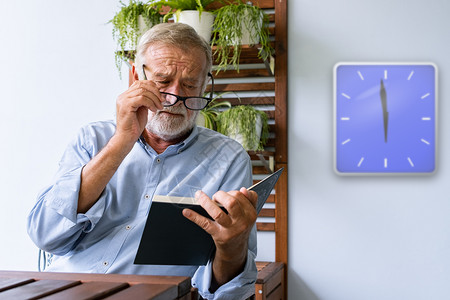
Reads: **5:59**
